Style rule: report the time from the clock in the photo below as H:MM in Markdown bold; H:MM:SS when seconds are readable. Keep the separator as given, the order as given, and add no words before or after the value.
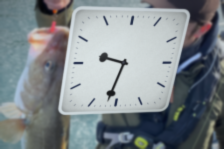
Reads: **9:32**
